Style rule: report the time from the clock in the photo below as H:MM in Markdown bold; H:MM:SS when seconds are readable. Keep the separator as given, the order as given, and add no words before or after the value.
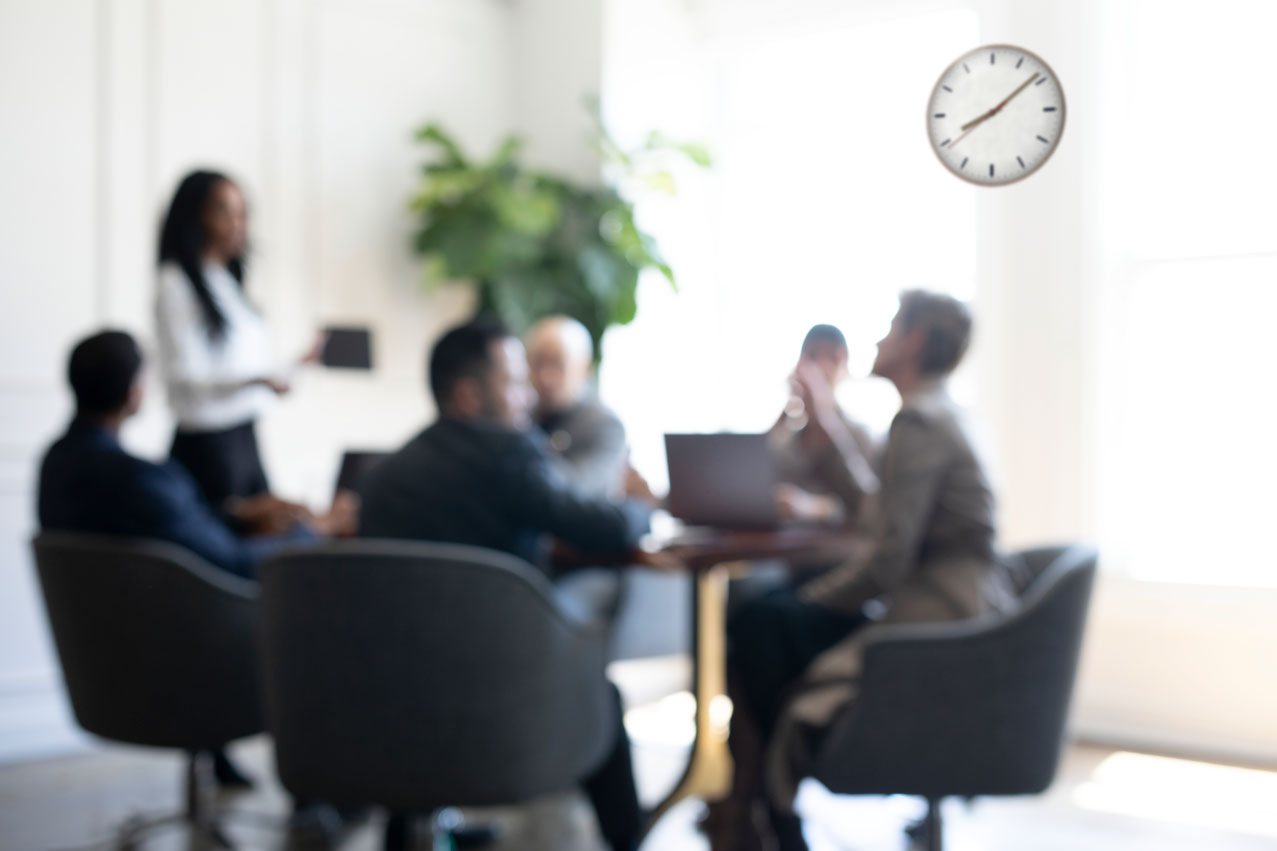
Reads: **8:08:39**
